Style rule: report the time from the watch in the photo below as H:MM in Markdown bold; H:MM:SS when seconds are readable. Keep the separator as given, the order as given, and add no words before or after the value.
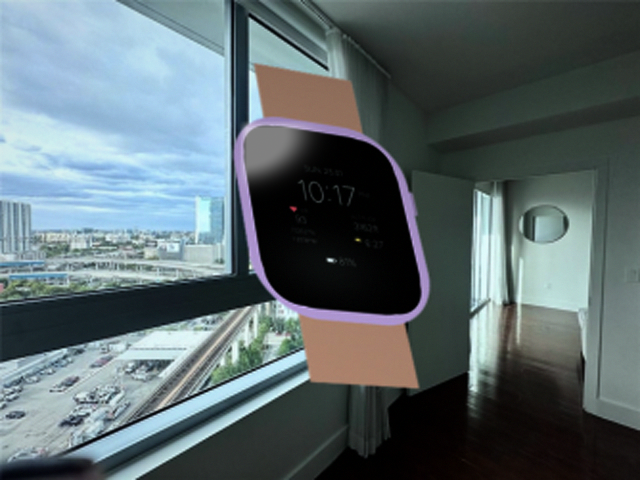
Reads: **10:17**
